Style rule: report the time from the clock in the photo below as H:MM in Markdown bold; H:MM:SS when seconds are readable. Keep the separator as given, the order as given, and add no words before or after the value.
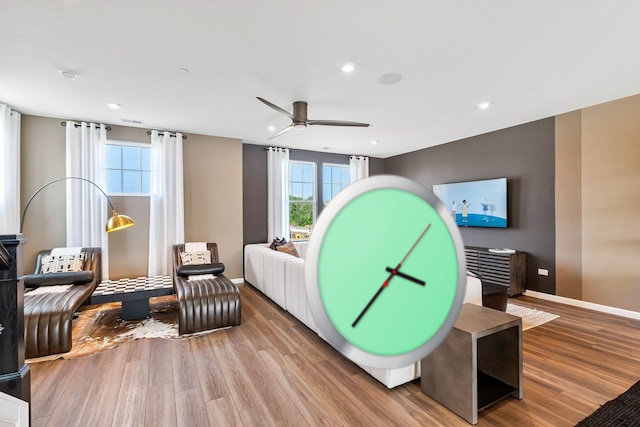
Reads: **3:37:07**
